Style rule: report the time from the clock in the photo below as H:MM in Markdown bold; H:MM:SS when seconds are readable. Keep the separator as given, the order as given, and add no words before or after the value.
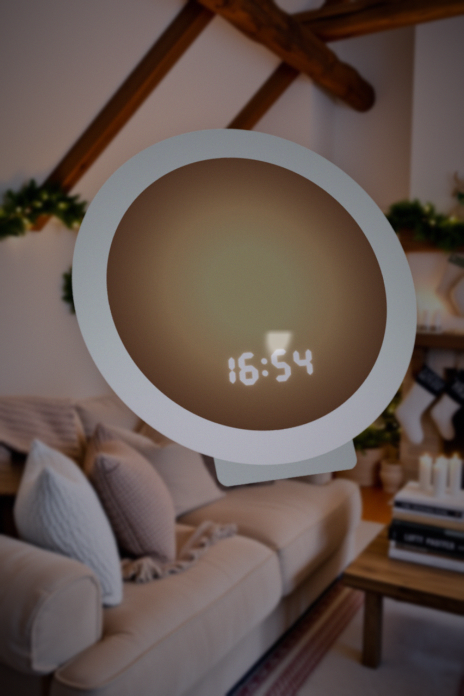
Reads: **16:54**
